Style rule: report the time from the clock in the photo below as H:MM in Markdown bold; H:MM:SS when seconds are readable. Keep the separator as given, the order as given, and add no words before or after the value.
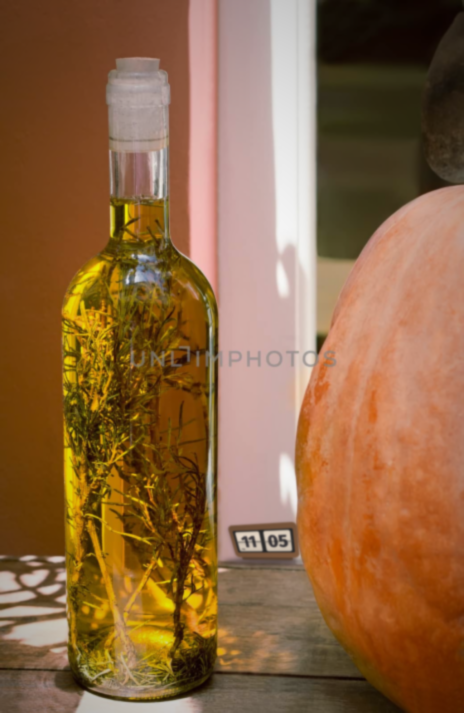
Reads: **11:05**
